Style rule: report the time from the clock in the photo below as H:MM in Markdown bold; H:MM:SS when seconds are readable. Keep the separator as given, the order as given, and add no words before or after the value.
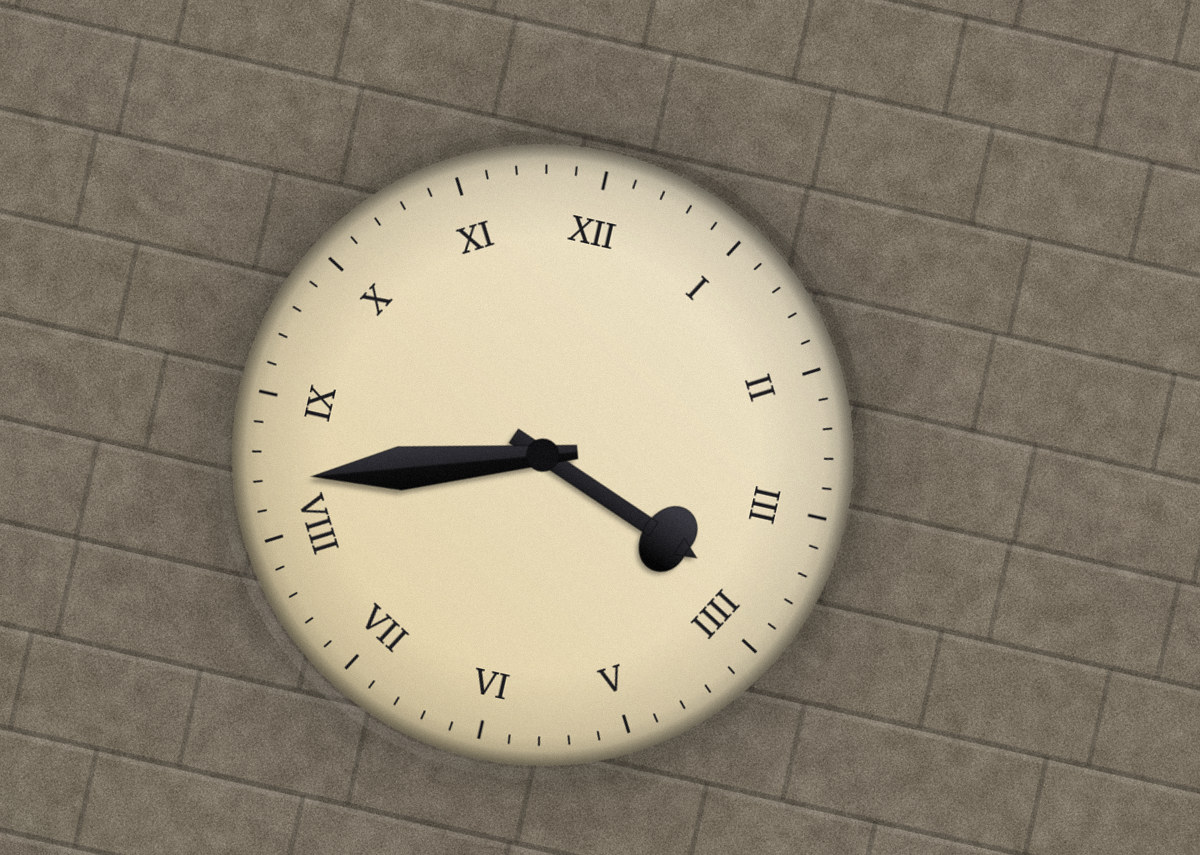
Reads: **3:42**
